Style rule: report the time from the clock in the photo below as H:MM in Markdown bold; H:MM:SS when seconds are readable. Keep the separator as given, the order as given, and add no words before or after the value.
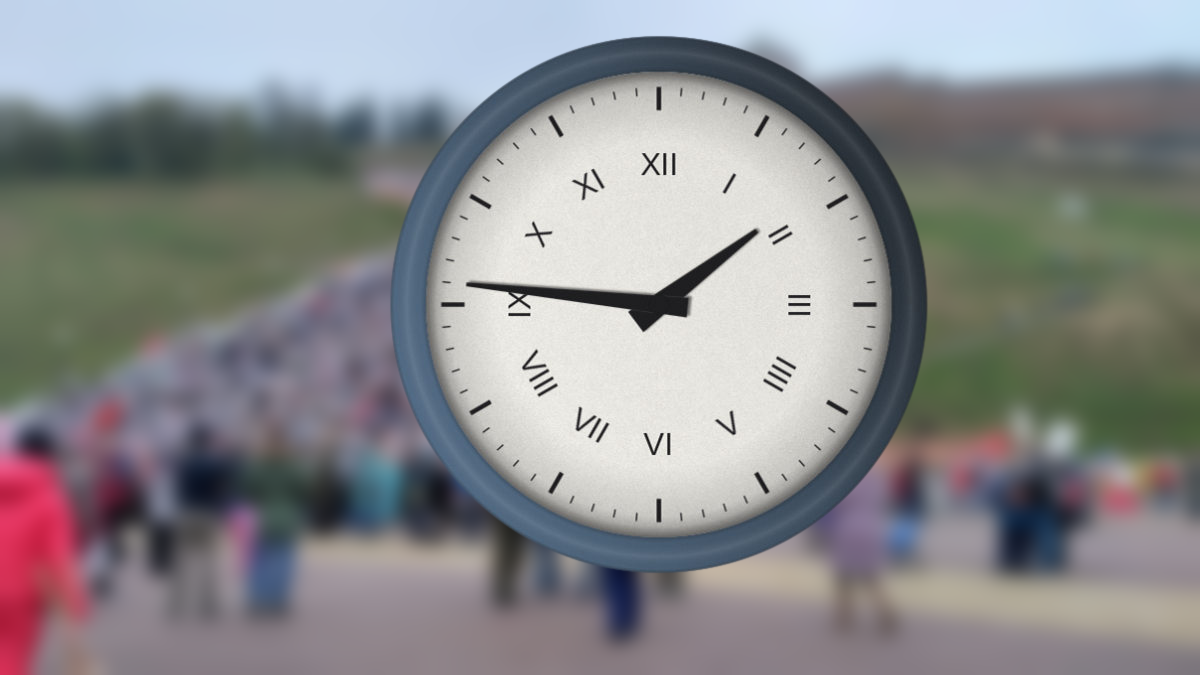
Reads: **1:46**
